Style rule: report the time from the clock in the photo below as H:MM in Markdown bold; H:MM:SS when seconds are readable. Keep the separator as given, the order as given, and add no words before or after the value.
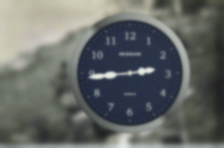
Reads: **2:44**
